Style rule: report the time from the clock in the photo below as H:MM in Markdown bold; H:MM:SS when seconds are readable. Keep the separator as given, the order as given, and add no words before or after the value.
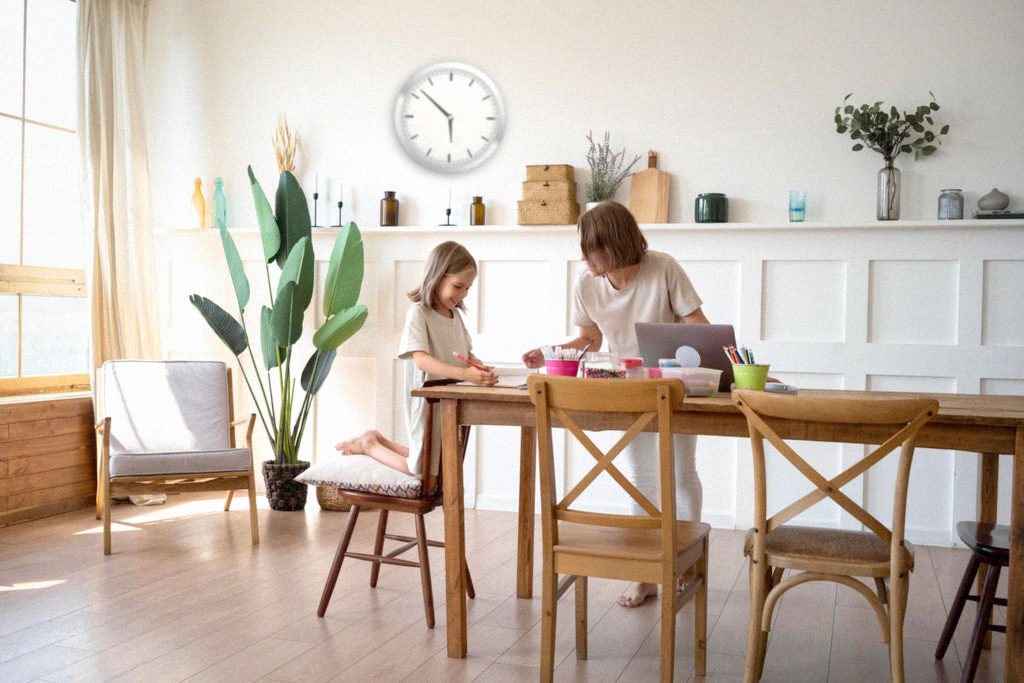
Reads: **5:52**
